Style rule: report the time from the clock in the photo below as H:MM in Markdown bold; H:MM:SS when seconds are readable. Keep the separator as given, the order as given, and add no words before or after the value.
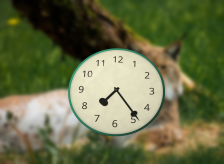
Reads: **7:24**
